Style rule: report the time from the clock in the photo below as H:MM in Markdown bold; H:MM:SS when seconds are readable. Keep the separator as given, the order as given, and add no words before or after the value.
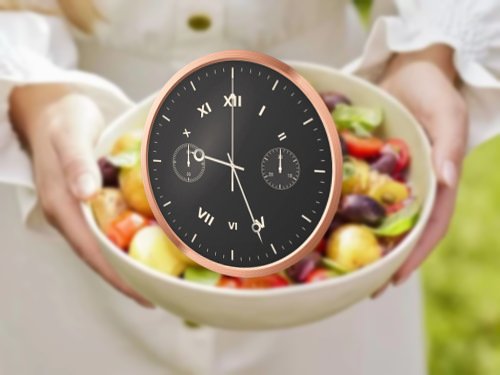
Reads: **9:26**
